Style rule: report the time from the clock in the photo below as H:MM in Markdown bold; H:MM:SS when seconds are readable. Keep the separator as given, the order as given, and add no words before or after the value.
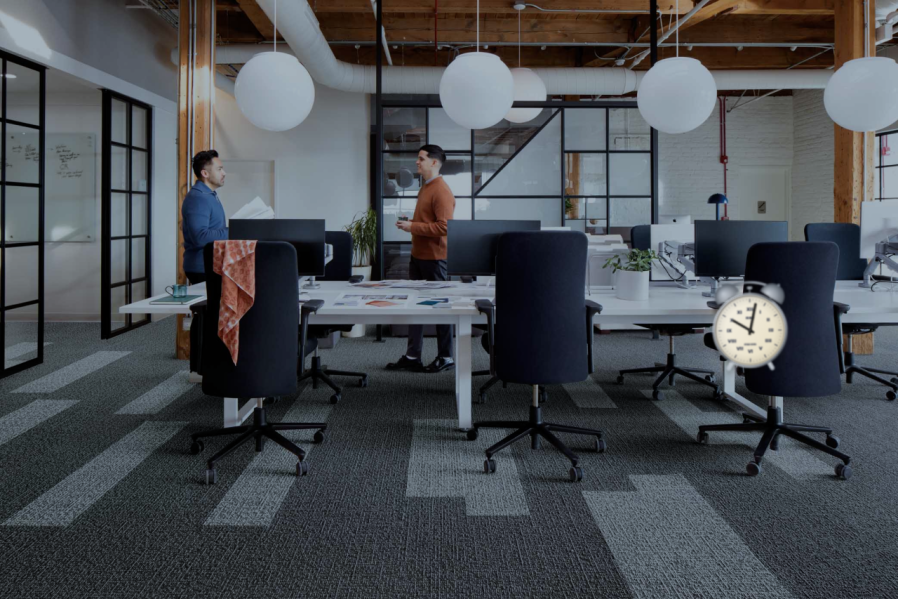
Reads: **10:02**
